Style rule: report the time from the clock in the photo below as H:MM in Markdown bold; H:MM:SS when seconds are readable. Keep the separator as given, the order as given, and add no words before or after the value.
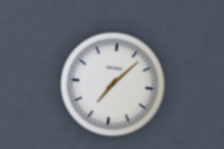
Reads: **7:07**
